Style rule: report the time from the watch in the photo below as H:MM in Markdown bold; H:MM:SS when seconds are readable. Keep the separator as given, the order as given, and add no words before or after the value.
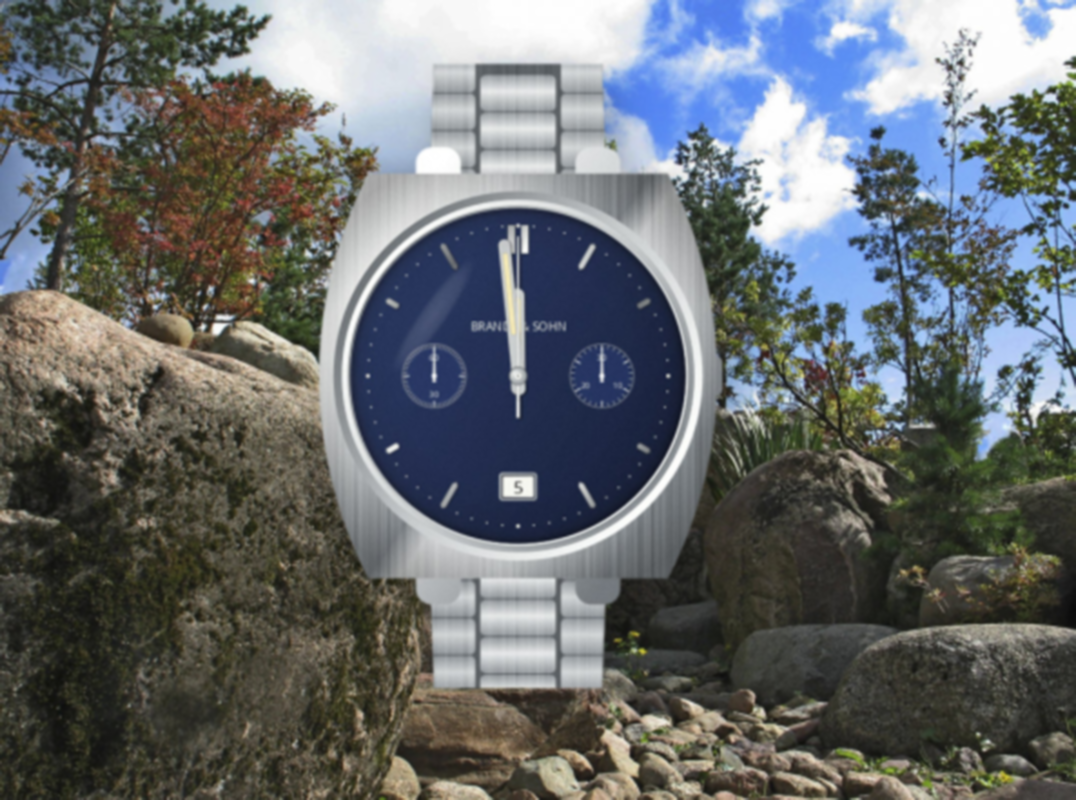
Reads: **11:59**
